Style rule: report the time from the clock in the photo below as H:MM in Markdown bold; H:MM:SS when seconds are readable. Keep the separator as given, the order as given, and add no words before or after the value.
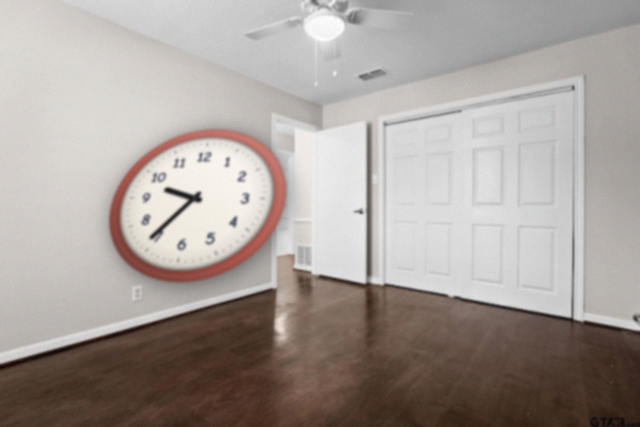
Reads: **9:36**
